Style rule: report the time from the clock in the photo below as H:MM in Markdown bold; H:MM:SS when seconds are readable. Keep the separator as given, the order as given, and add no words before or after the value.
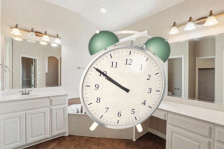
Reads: **9:50**
